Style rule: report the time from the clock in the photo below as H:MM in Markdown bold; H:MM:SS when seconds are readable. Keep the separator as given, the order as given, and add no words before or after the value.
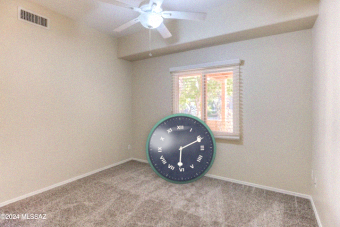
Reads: **6:11**
